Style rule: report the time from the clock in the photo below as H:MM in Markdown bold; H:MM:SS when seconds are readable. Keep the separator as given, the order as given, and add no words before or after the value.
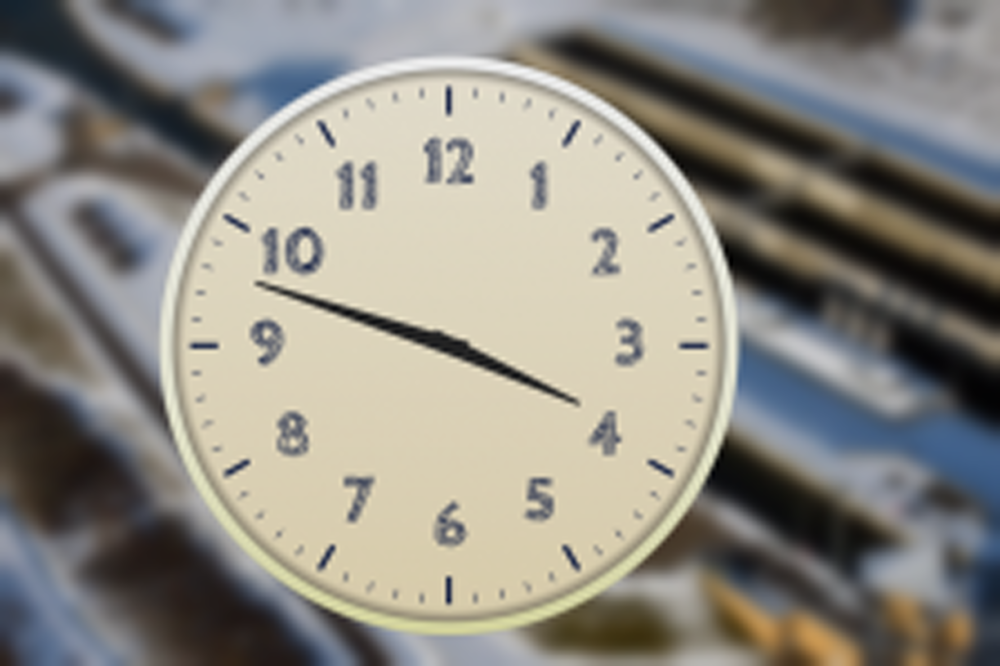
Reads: **3:48**
